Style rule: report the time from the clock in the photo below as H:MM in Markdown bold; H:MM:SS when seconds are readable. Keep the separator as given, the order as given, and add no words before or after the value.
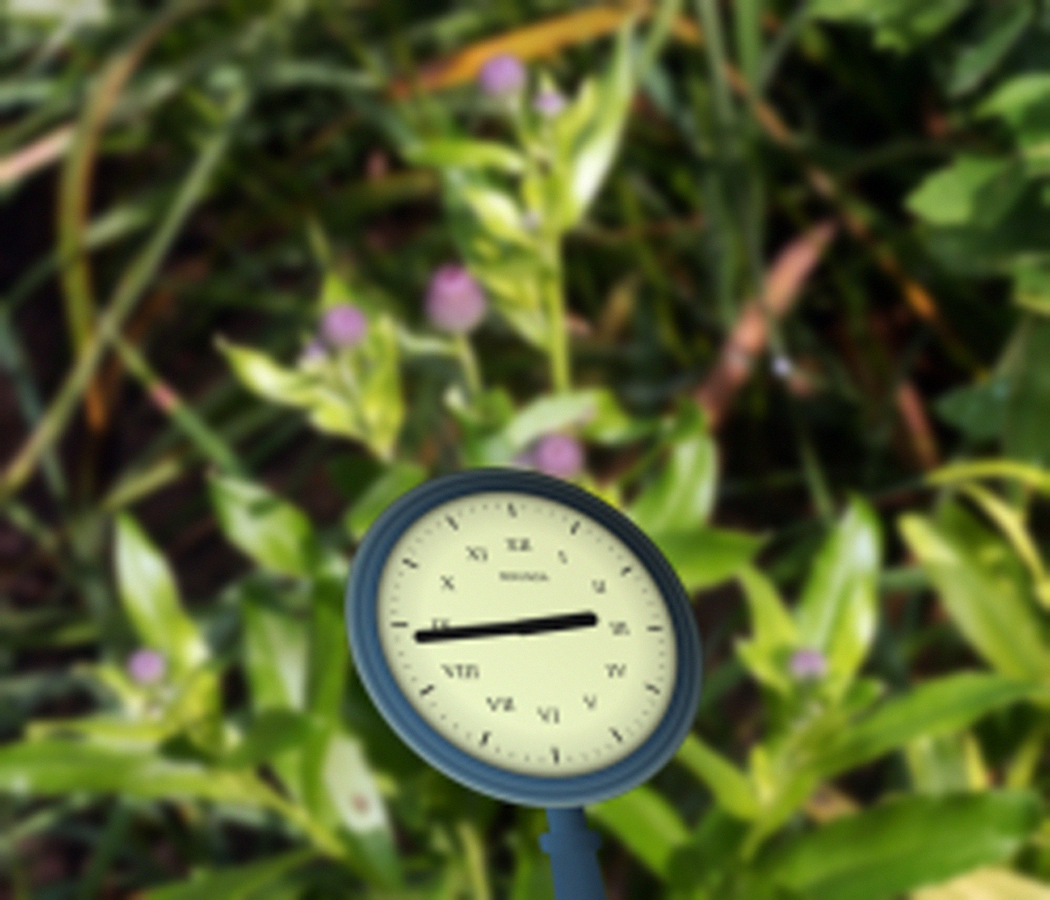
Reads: **2:44**
